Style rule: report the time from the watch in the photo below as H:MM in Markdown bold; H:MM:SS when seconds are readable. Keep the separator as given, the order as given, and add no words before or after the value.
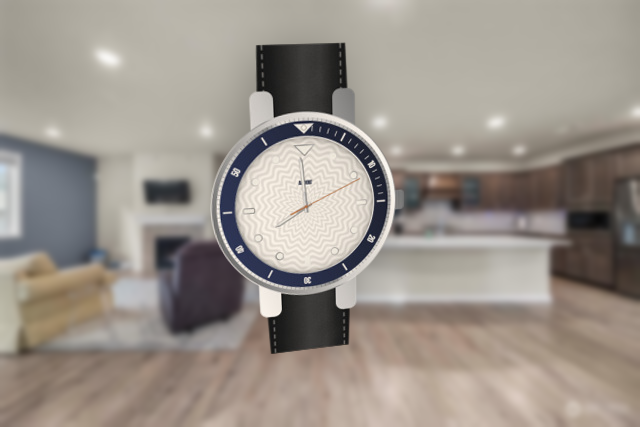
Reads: **7:59:11**
